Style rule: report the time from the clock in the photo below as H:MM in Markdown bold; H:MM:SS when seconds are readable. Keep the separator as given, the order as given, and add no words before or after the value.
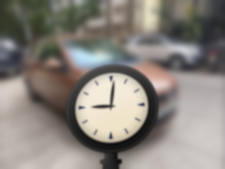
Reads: **9:01**
